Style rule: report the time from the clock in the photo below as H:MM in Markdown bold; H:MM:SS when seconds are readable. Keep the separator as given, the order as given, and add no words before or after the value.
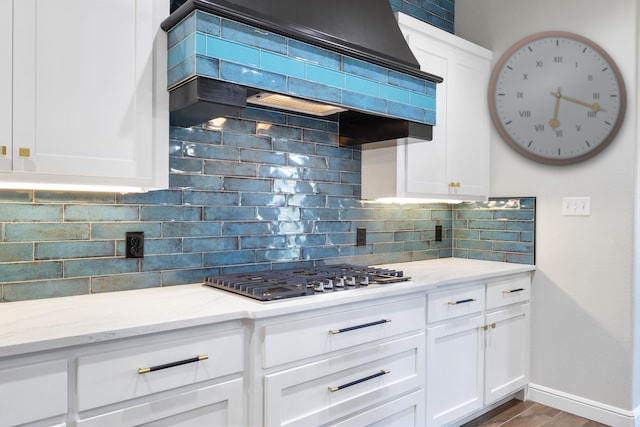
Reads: **6:18**
